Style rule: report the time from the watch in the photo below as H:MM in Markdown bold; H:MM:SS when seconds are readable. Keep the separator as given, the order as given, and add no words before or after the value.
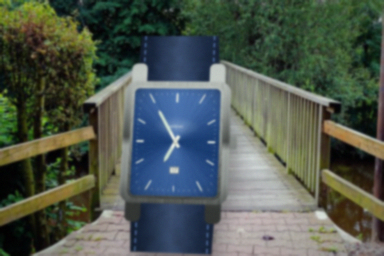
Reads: **6:55**
